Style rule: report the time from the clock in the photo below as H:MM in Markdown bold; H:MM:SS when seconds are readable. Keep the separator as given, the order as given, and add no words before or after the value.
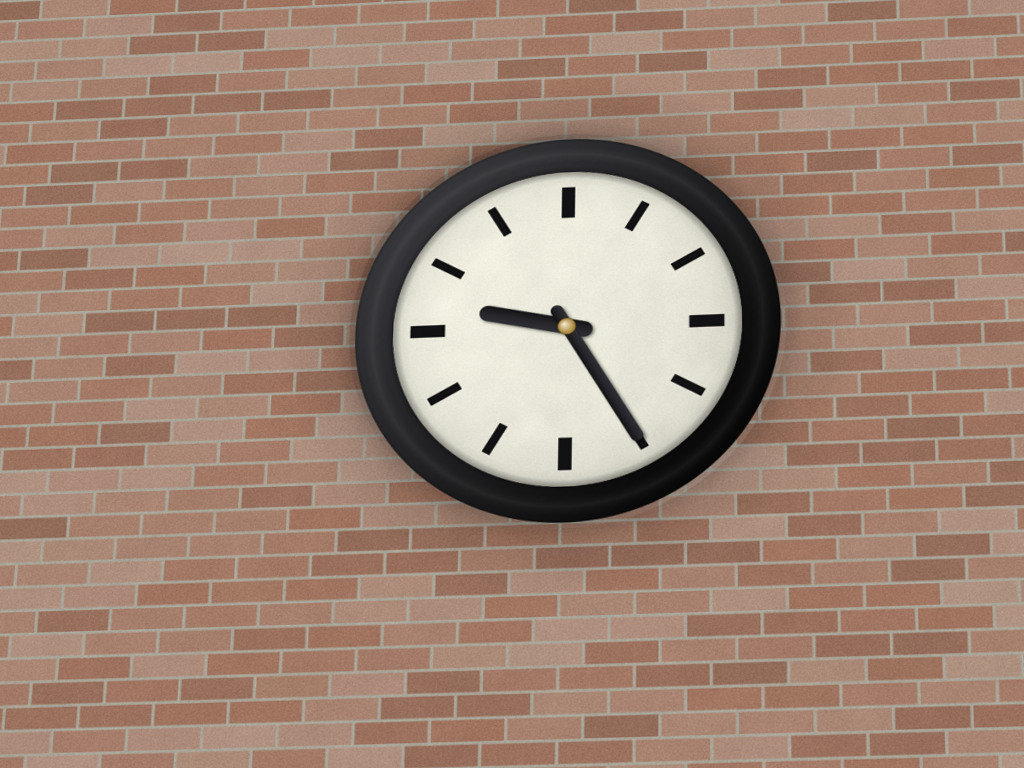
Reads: **9:25**
